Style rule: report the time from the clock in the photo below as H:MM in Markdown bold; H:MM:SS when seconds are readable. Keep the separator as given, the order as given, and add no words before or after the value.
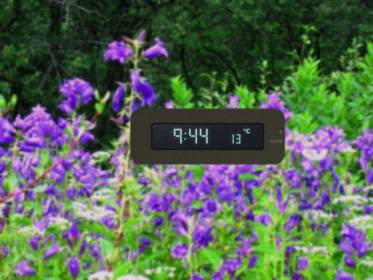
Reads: **9:44**
